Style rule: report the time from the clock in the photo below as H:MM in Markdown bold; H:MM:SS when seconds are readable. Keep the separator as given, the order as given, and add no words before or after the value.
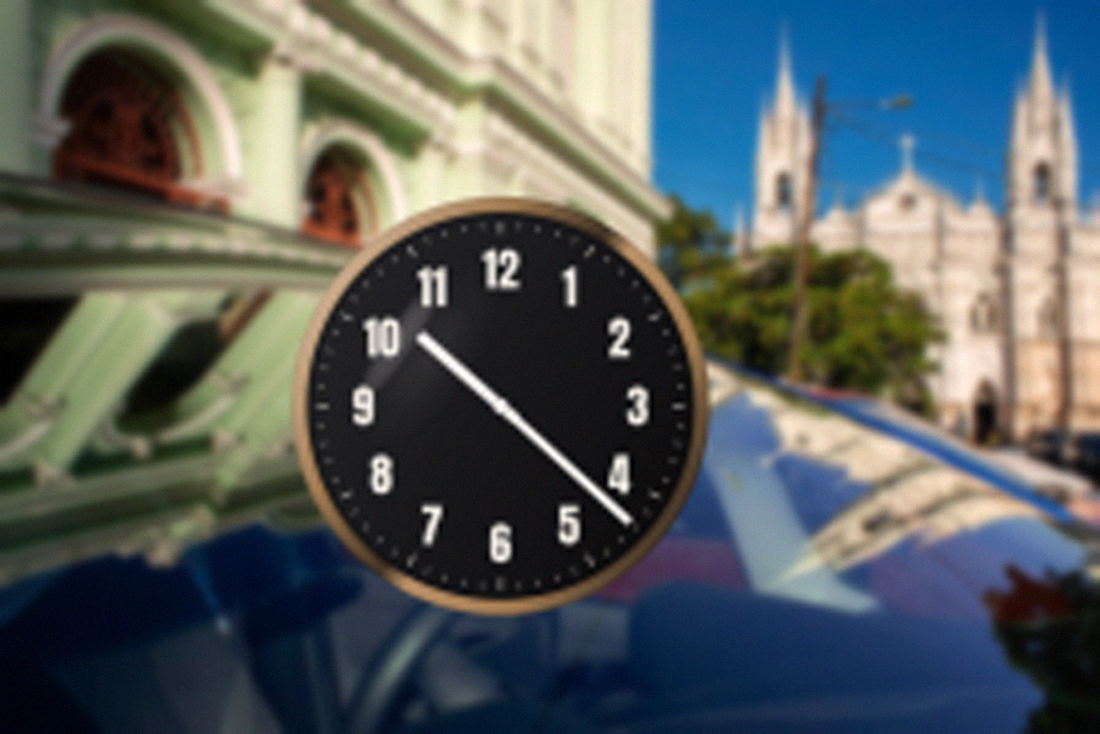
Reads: **10:22**
